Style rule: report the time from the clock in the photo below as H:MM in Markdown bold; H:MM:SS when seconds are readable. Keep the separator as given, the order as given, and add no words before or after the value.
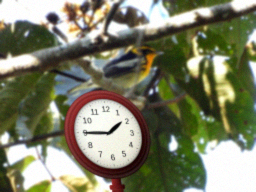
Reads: **1:45**
